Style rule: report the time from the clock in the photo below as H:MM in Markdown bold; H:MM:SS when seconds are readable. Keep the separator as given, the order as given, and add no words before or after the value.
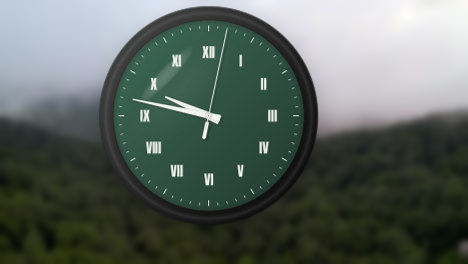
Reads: **9:47:02**
